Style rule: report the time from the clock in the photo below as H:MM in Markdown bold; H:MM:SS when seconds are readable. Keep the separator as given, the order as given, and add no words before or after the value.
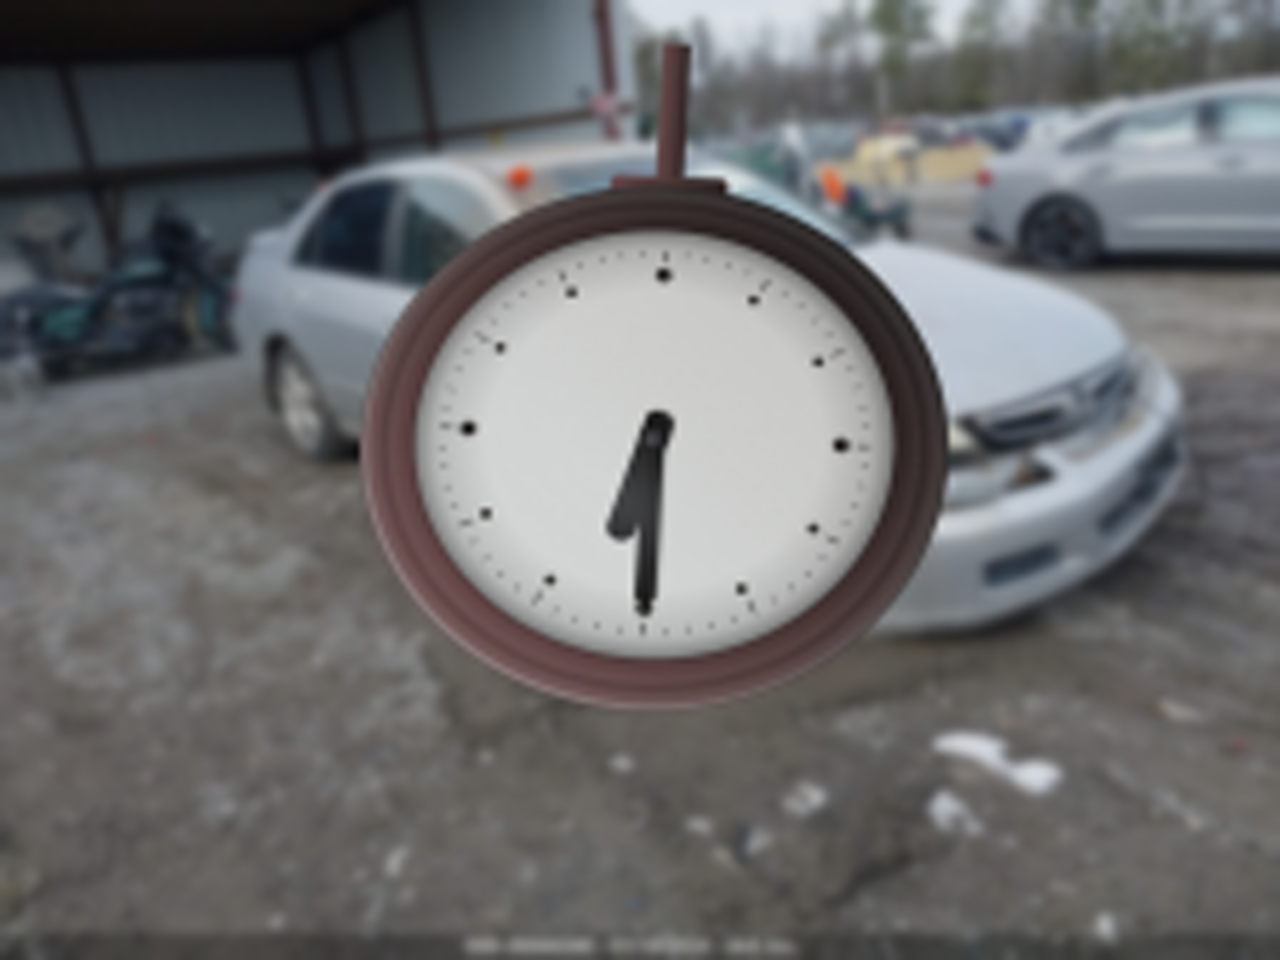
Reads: **6:30**
